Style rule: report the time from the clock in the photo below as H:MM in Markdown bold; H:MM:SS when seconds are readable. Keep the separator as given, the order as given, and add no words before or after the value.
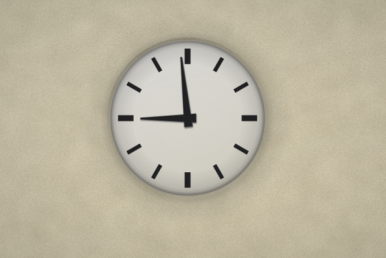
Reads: **8:59**
